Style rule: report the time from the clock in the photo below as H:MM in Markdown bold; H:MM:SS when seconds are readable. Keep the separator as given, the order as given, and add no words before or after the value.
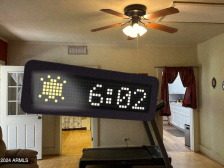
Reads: **6:02**
